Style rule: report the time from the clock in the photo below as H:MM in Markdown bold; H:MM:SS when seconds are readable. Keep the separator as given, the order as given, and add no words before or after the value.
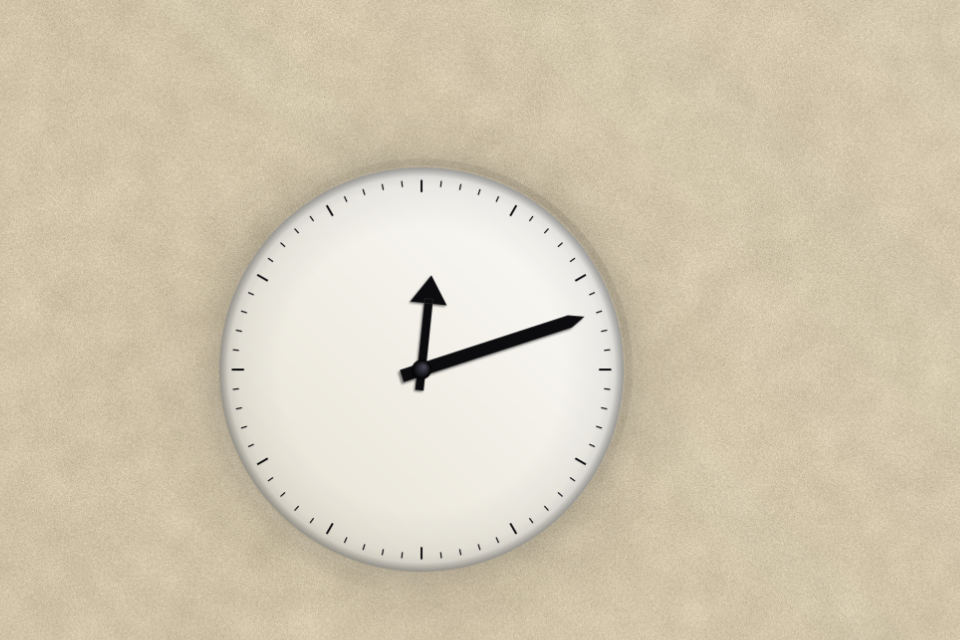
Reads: **12:12**
